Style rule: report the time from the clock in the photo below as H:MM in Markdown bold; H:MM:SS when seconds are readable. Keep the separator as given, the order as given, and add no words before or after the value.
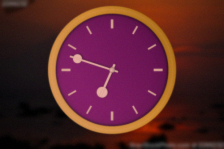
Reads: **6:48**
